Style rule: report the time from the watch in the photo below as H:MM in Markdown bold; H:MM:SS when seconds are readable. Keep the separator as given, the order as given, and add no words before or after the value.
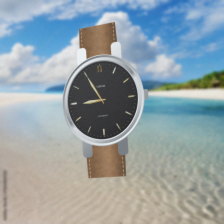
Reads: **8:55**
